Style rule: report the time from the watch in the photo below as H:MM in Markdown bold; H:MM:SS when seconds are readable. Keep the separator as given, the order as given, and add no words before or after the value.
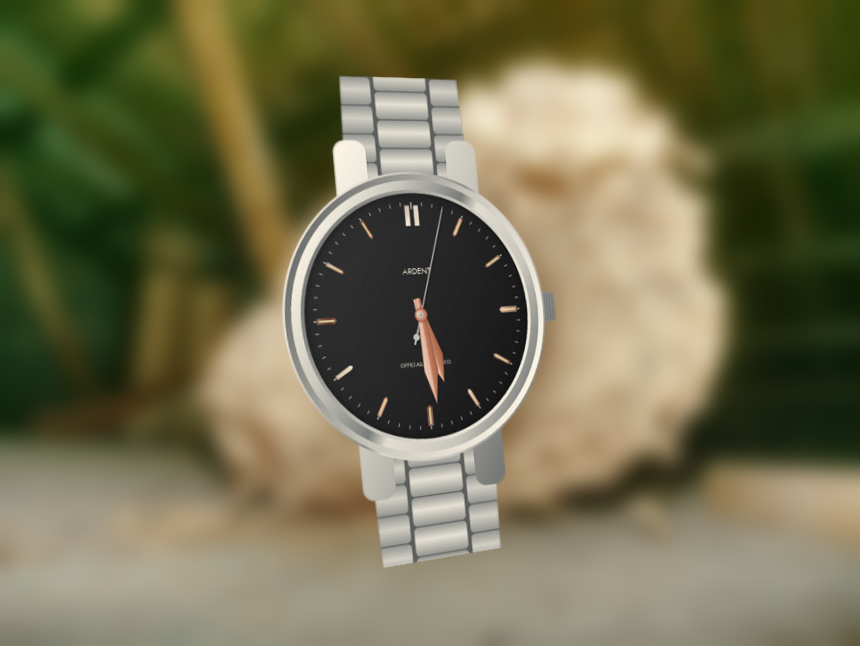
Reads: **5:29:03**
